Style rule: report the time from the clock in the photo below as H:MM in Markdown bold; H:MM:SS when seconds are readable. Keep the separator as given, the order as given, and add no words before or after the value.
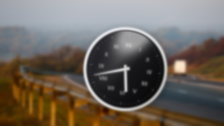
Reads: **5:42**
